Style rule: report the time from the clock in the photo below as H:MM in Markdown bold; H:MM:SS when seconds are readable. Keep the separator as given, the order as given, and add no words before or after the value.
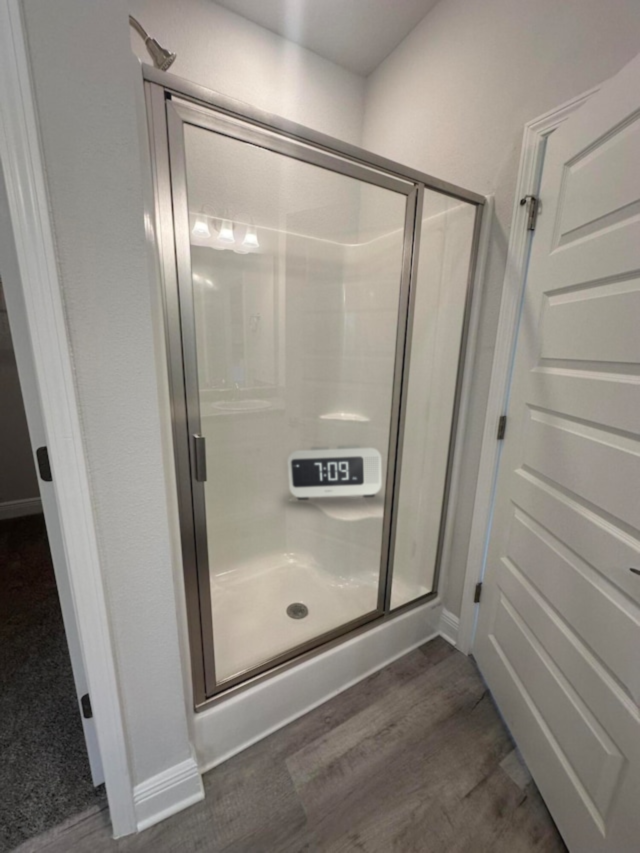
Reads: **7:09**
